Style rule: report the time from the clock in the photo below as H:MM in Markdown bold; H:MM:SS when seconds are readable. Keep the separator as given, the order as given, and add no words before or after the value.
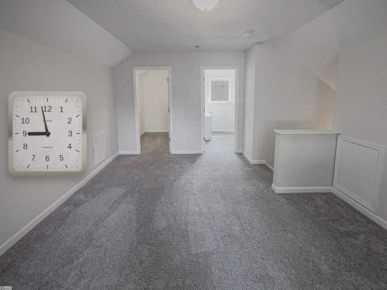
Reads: **8:58**
